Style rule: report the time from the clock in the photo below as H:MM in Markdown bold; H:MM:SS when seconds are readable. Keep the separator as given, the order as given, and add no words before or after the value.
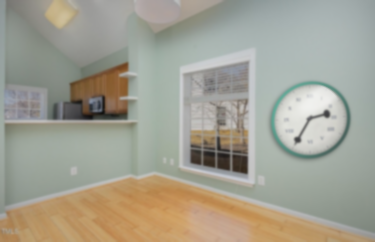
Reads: **2:35**
